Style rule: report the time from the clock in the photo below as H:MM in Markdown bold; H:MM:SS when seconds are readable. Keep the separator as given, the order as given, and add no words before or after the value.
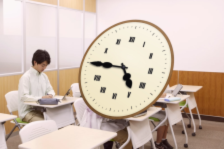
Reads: **4:45**
